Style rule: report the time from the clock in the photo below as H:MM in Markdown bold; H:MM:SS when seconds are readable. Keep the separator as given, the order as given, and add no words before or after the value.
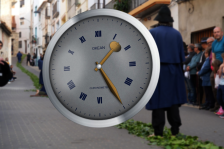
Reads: **1:25**
